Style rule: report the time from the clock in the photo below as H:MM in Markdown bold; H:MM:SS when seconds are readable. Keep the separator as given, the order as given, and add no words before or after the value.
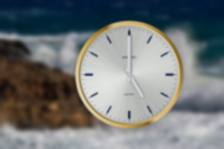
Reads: **5:00**
